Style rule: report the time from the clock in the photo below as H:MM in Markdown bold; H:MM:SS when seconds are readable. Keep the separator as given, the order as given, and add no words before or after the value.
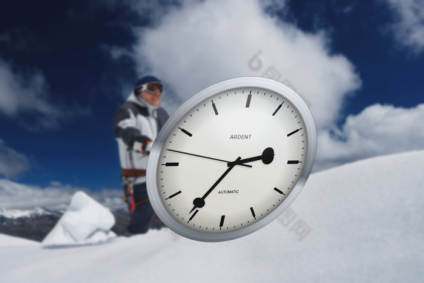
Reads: **2:35:47**
